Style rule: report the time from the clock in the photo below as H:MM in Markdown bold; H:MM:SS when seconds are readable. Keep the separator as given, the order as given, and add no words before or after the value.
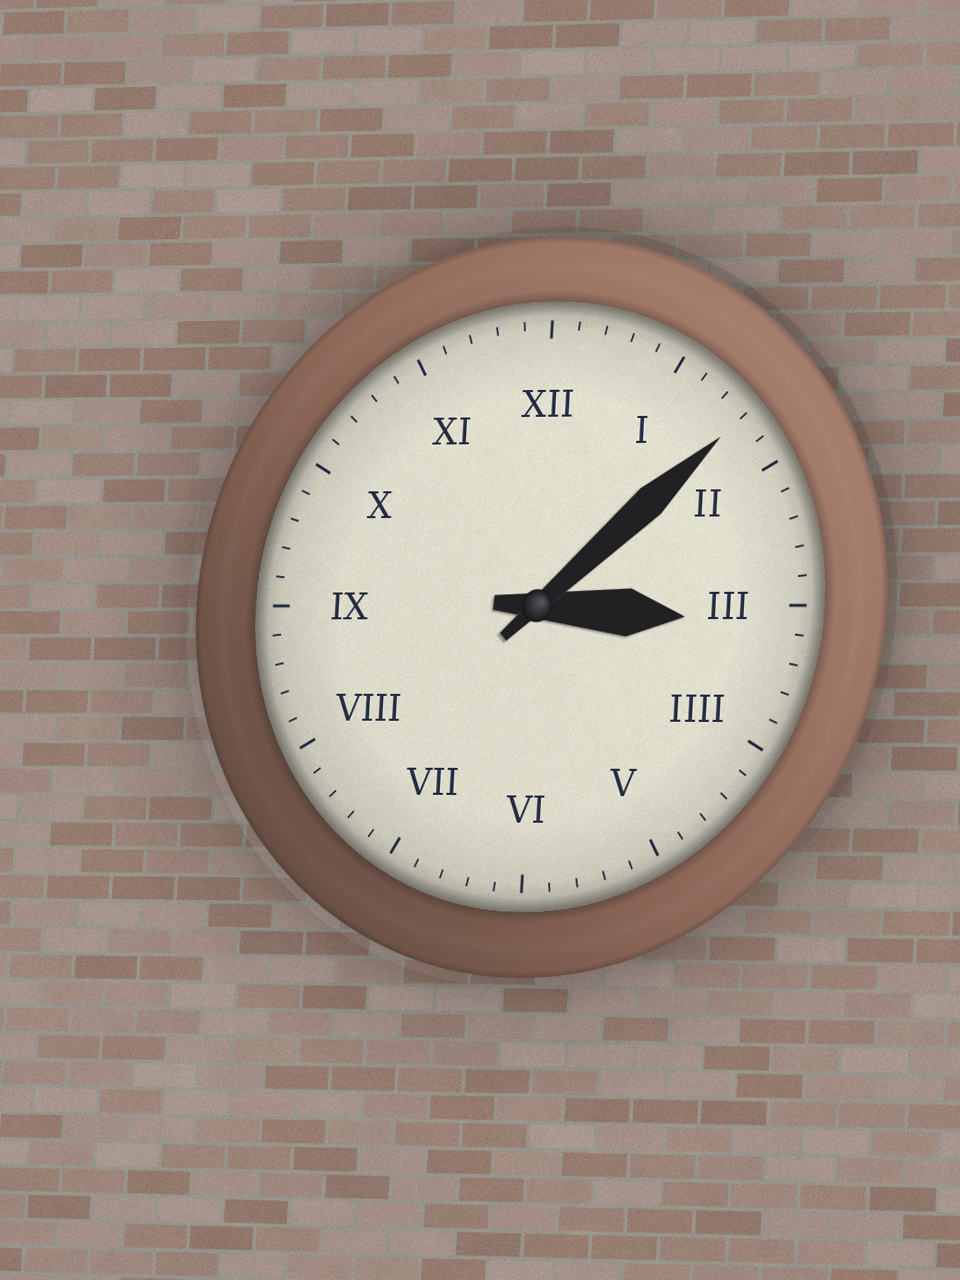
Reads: **3:08**
